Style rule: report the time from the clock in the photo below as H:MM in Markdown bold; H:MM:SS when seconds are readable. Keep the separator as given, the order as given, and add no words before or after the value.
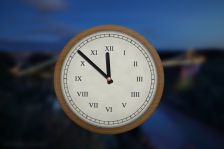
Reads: **11:52**
